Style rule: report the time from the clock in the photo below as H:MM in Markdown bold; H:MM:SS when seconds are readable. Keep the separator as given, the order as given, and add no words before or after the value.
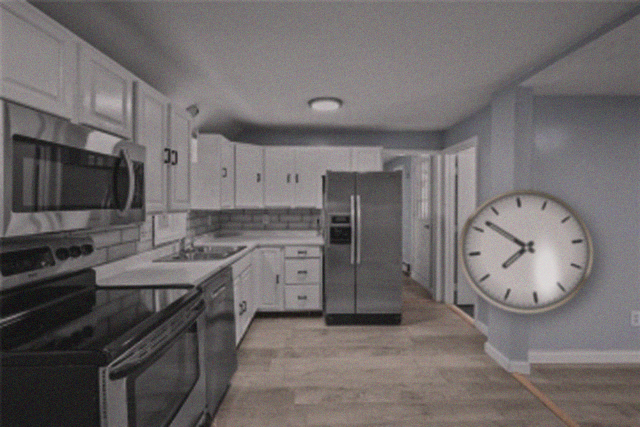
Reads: **7:52**
